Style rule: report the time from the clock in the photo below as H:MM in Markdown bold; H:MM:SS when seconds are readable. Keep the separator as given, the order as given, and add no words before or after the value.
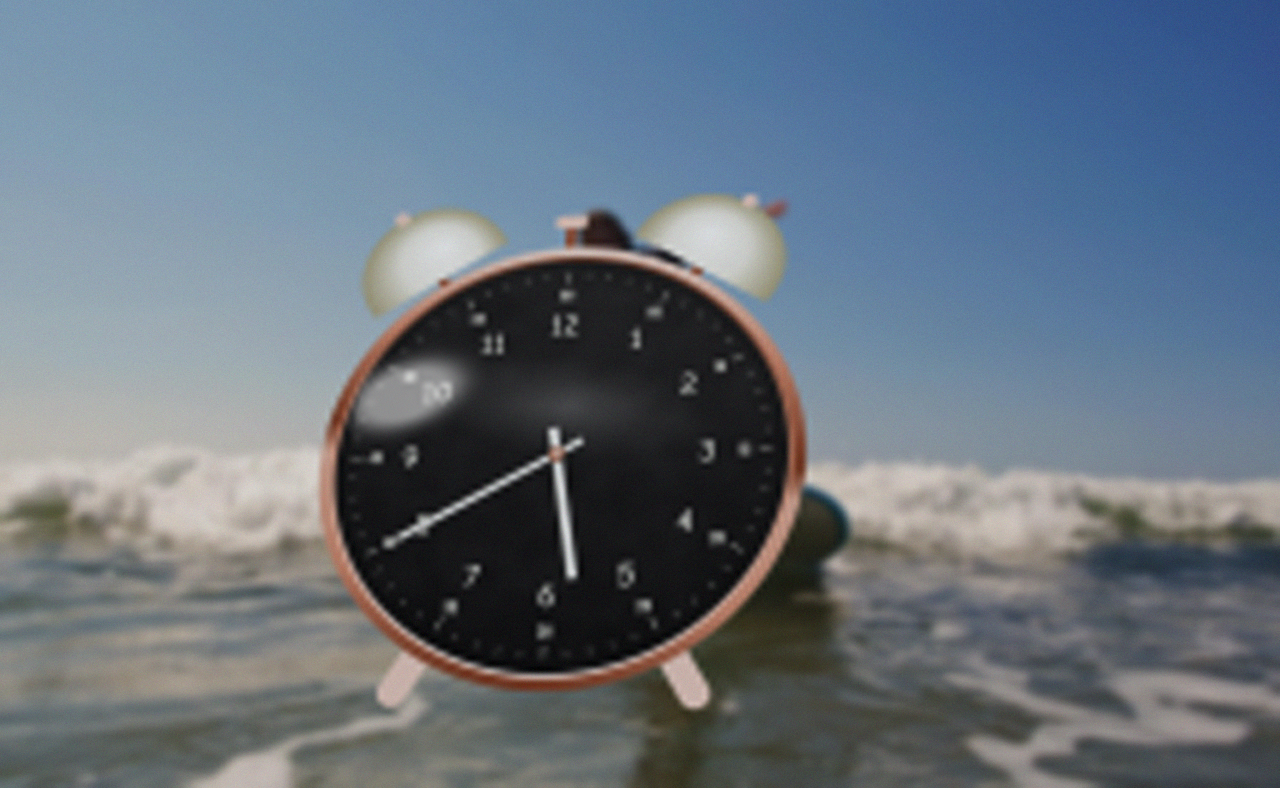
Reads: **5:40**
